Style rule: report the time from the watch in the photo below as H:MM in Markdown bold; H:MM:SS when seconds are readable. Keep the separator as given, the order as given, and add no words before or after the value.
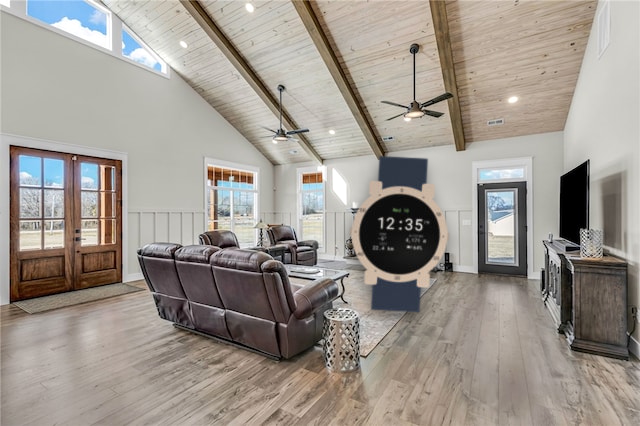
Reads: **12:35**
